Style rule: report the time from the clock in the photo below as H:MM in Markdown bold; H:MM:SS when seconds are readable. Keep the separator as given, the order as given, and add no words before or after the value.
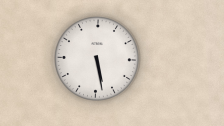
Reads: **5:28**
